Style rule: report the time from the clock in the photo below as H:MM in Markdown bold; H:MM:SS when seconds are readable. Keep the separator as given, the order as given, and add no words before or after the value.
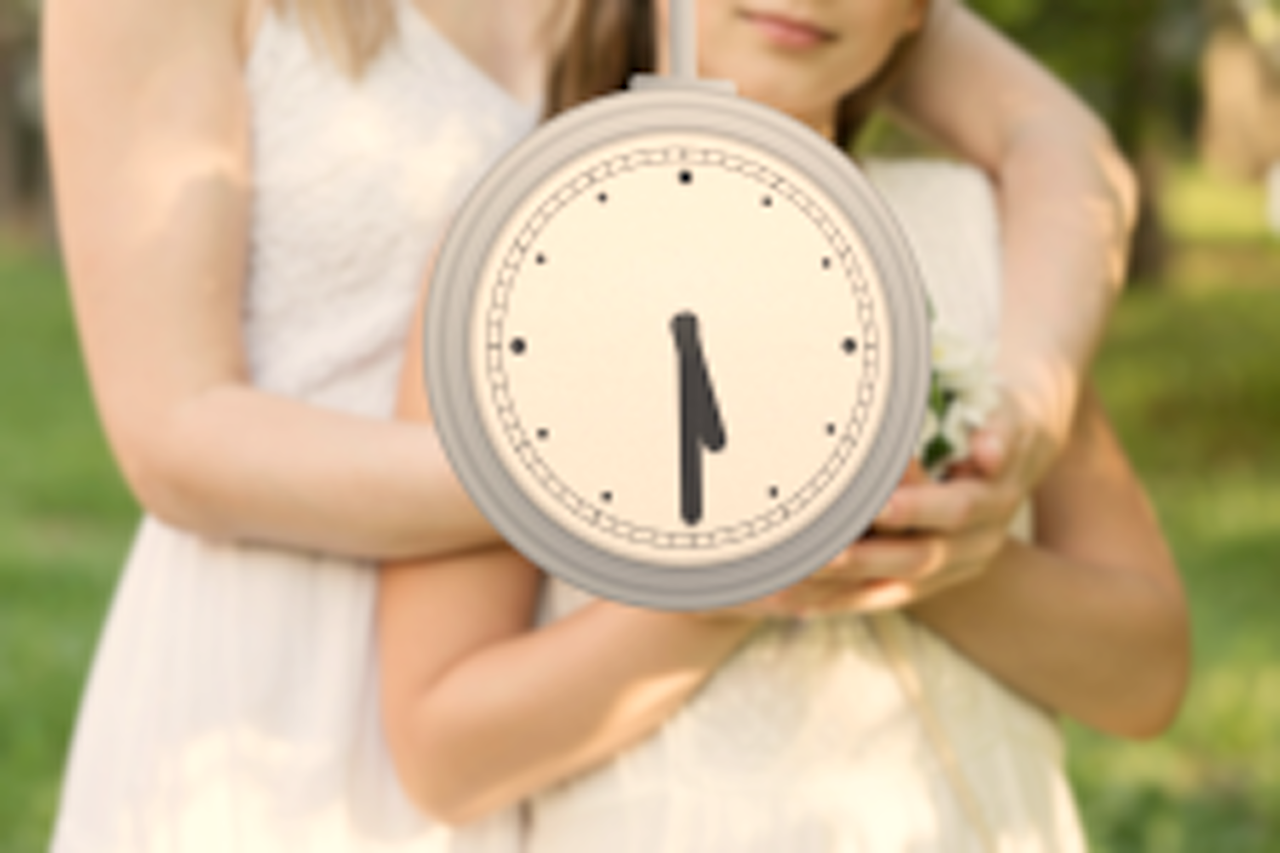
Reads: **5:30**
